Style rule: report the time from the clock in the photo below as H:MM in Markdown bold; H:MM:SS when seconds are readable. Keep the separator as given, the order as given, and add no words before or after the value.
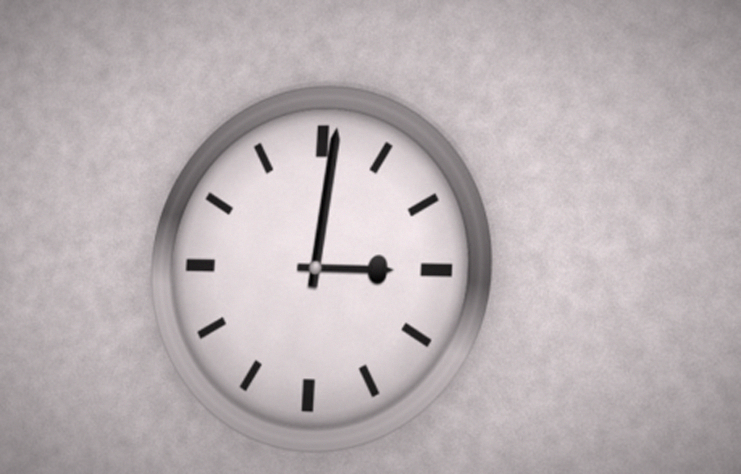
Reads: **3:01**
